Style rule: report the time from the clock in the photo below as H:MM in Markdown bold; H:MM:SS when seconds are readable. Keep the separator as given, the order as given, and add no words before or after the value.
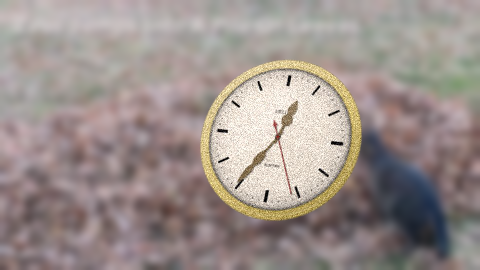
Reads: **12:35:26**
